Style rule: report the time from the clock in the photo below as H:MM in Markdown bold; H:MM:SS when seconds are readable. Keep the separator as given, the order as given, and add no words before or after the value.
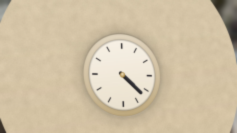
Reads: **4:22**
